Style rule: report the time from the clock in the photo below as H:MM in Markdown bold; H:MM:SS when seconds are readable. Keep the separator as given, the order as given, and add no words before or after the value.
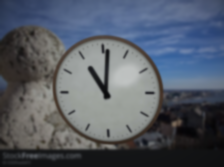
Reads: **11:01**
